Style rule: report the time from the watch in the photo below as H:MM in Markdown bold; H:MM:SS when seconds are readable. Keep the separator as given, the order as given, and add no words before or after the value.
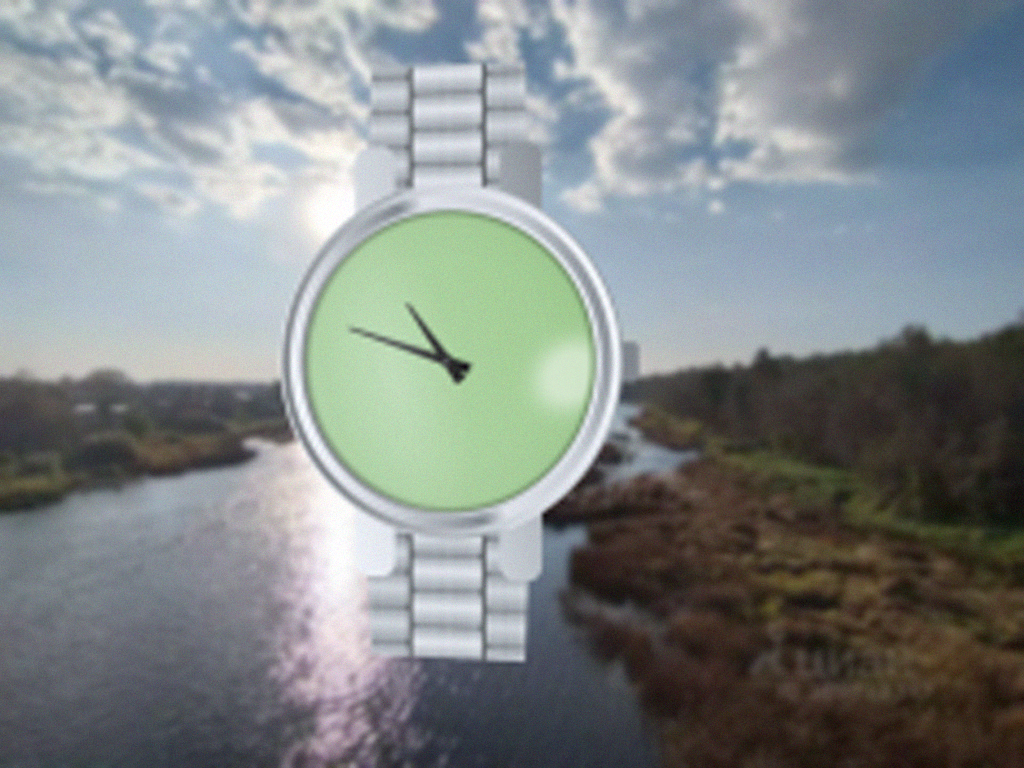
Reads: **10:48**
